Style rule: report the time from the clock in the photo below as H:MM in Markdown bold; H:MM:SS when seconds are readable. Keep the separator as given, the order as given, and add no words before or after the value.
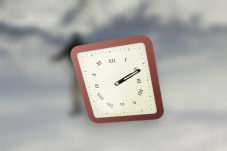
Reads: **2:11**
